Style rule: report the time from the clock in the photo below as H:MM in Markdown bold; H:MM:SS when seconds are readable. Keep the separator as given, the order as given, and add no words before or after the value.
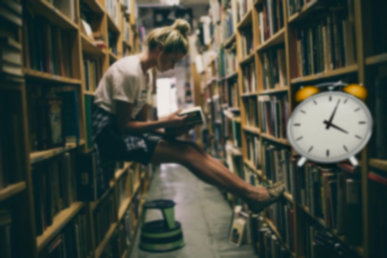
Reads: **4:03**
